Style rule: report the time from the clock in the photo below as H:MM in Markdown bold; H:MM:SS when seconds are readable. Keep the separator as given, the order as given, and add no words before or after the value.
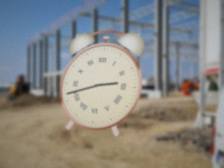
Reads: **2:42**
